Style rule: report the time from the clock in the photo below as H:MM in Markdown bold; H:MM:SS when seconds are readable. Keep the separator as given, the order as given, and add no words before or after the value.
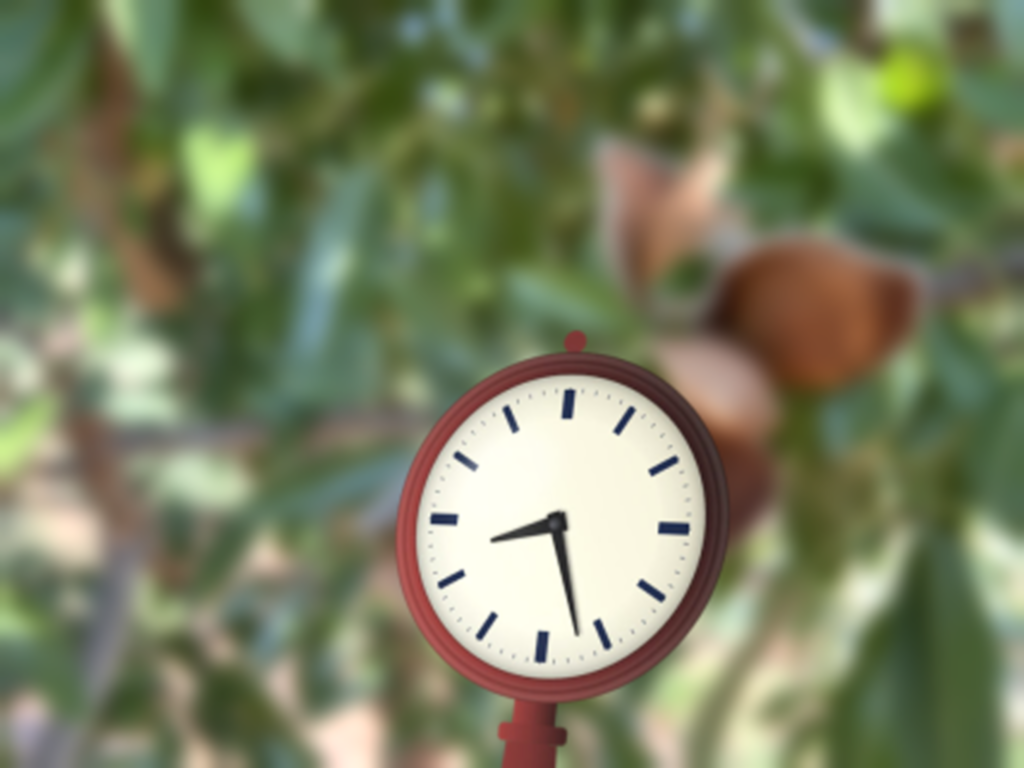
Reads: **8:27**
